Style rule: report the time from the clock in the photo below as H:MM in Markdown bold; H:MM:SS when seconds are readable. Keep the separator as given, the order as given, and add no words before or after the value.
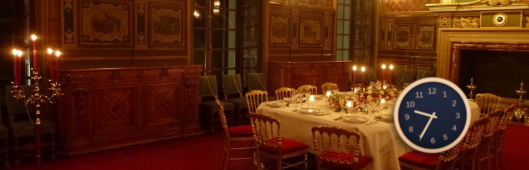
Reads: **9:35**
